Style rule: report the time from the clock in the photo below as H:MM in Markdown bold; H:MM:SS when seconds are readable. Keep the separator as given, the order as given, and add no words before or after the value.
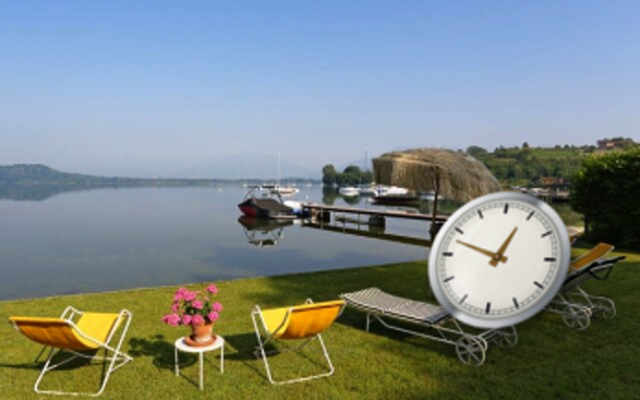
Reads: **12:48**
